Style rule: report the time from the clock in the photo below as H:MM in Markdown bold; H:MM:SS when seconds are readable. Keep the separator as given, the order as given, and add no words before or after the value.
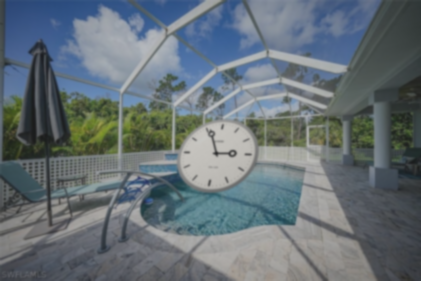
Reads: **2:56**
